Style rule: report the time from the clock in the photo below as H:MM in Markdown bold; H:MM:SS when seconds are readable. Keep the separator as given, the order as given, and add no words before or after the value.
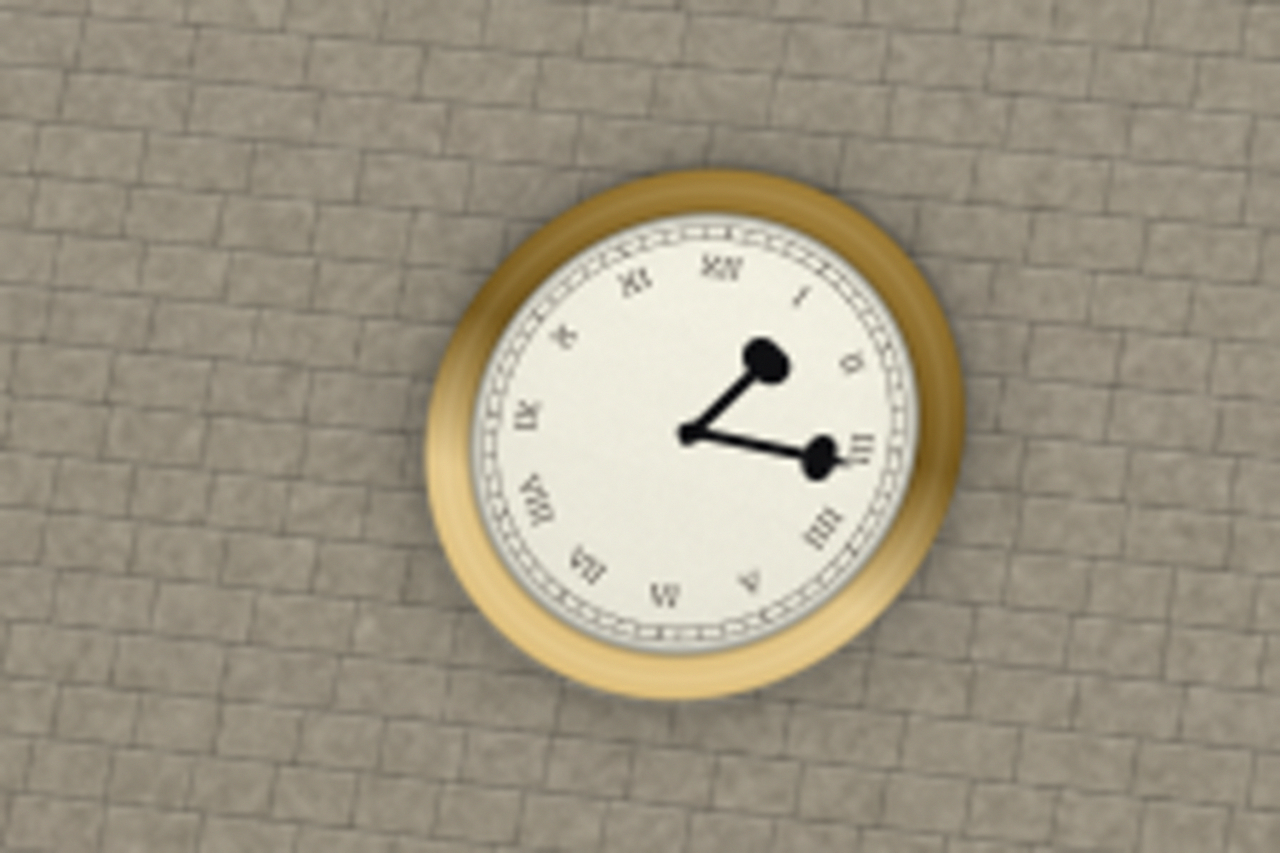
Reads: **1:16**
